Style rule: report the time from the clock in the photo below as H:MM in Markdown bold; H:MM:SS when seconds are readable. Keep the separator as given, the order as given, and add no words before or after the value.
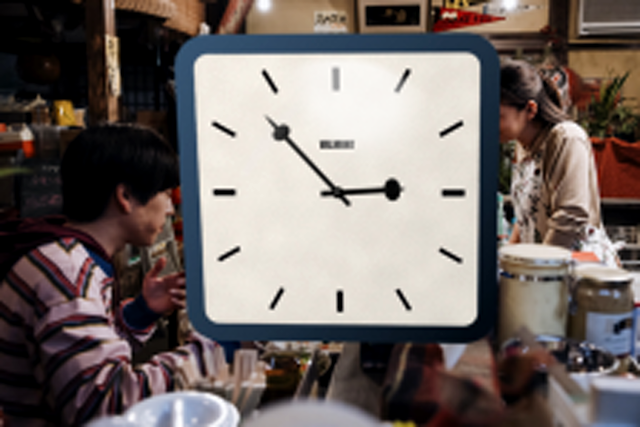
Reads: **2:53**
